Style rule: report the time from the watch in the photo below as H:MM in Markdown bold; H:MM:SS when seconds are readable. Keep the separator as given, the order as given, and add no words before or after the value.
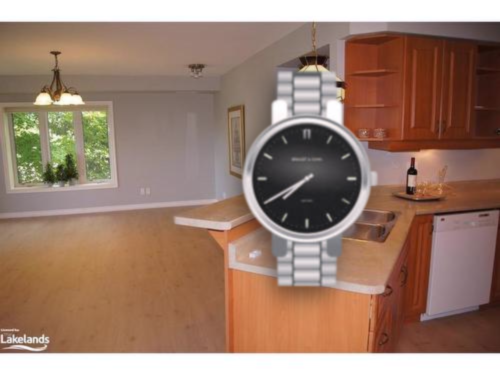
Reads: **7:40**
